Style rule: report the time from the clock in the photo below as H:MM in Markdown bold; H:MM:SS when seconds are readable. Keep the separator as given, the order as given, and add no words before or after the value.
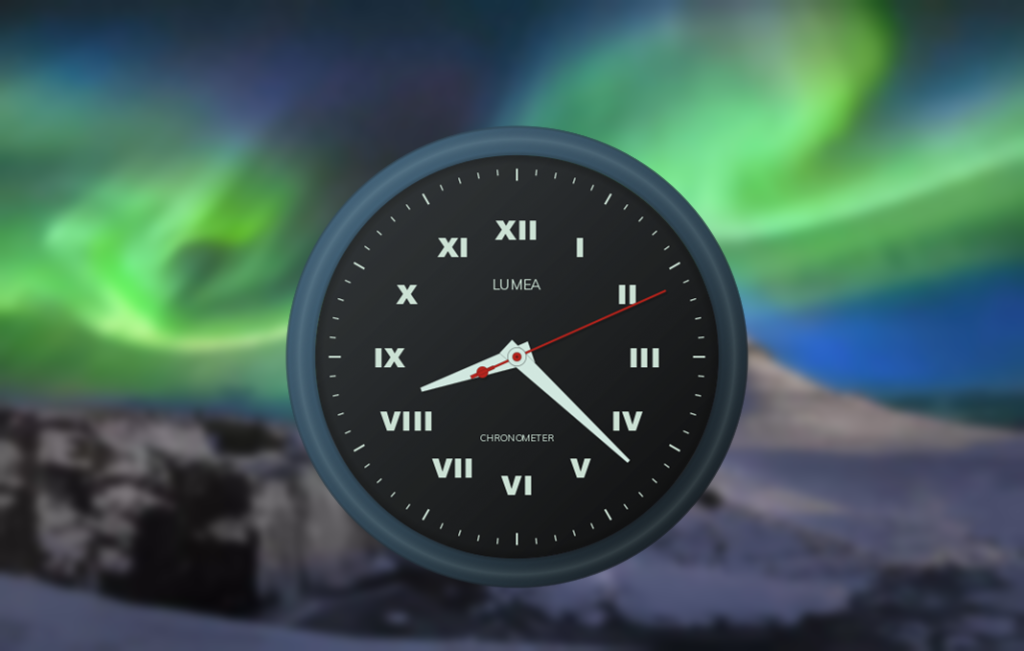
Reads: **8:22:11**
